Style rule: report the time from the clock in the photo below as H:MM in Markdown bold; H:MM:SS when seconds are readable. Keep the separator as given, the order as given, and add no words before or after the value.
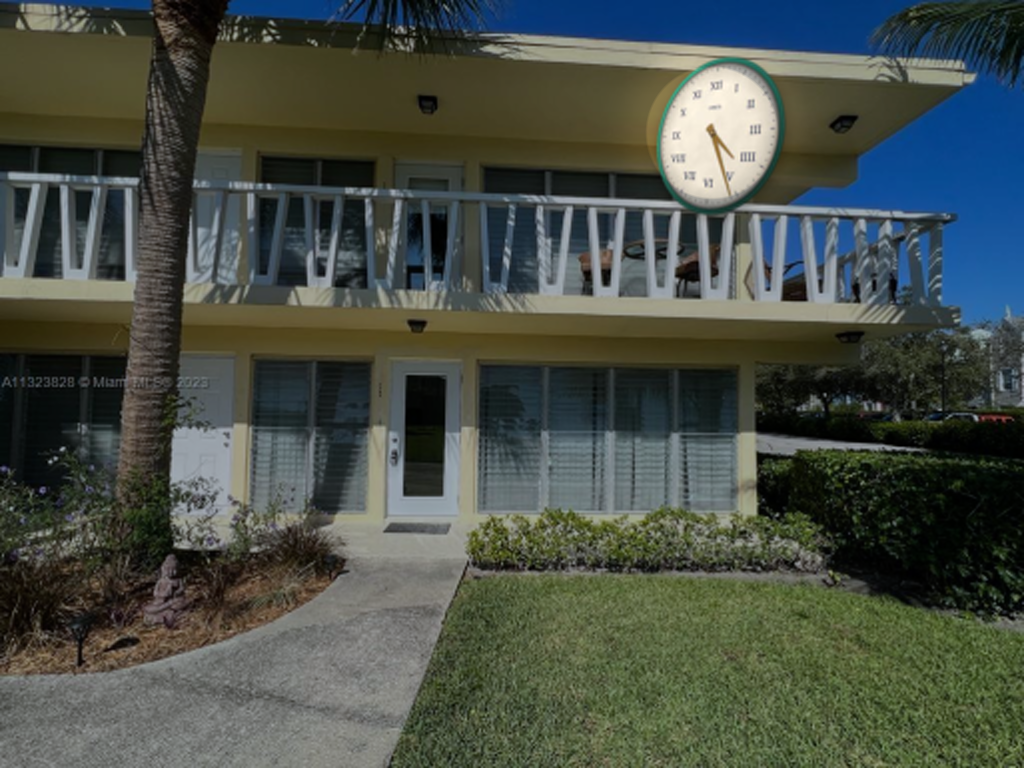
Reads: **4:26**
